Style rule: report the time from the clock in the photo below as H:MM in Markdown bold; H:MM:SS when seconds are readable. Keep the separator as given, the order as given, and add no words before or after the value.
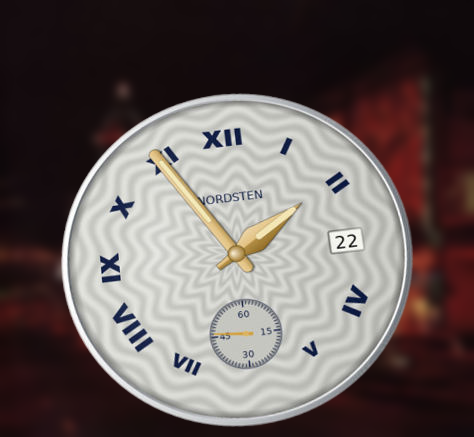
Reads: **1:54:46**
